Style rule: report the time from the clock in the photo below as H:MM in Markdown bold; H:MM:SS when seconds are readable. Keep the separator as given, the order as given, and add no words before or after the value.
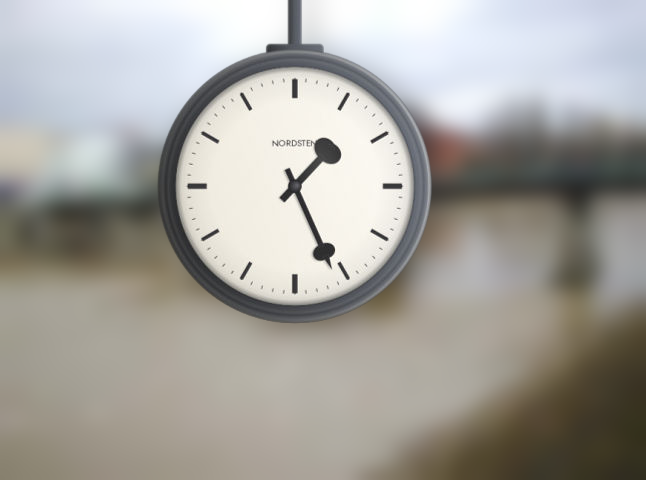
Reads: **1:26**
